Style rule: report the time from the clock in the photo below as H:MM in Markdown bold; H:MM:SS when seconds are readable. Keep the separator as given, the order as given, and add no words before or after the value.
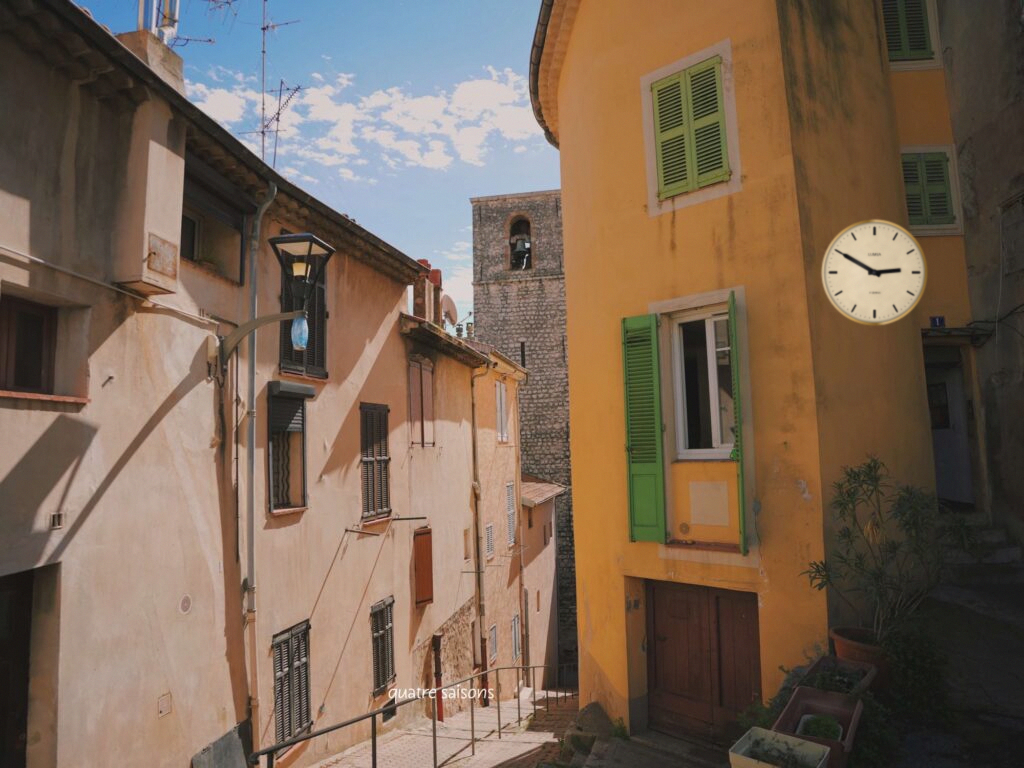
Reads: **2:50**
